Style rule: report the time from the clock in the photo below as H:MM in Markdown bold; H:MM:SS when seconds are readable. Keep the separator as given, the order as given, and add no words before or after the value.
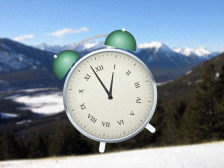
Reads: **12:58**
